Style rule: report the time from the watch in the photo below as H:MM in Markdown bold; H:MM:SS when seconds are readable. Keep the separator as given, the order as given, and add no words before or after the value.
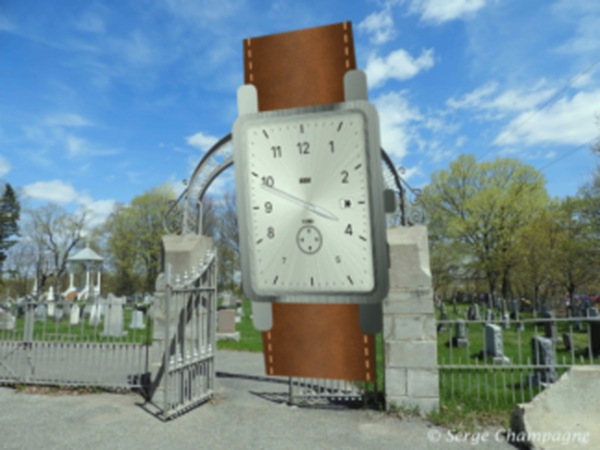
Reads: **3:49**
